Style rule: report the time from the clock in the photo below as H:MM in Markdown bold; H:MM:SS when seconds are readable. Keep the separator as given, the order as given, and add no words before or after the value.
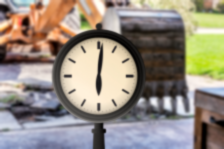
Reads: **6:01**
